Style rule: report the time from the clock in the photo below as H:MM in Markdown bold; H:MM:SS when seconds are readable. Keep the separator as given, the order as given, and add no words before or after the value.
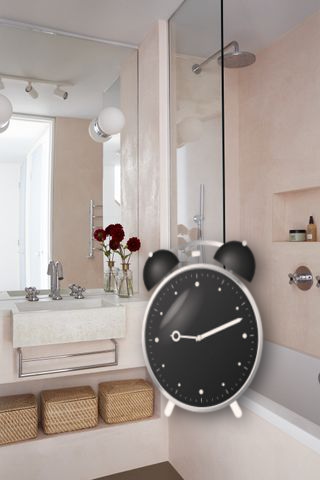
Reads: **9:12**
